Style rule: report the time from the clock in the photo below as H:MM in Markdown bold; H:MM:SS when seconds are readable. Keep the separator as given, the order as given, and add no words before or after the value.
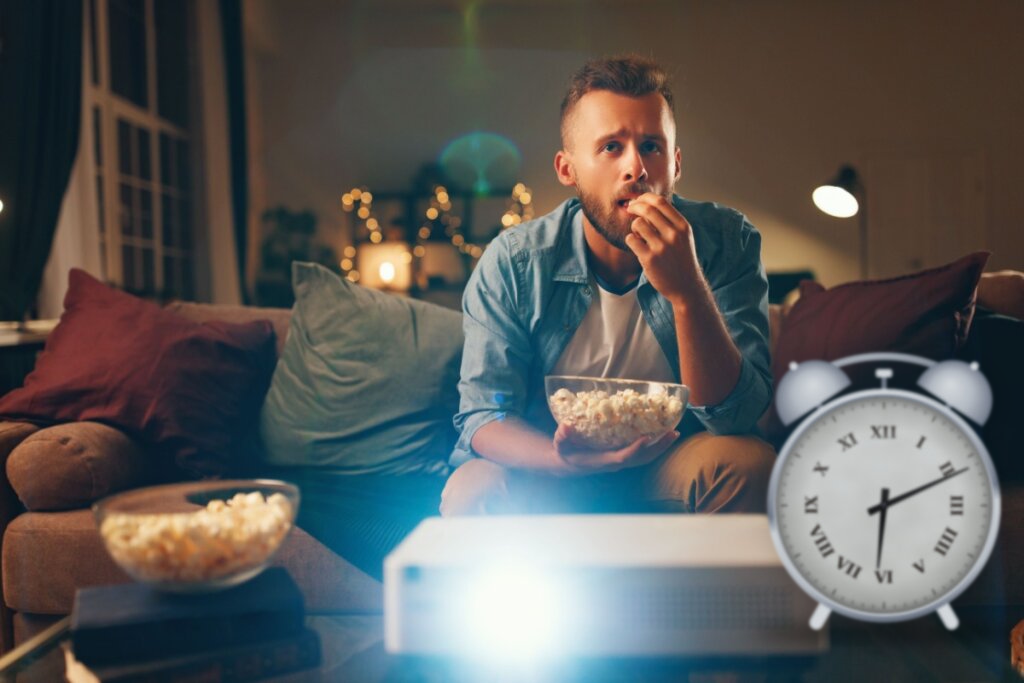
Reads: **6:11**
